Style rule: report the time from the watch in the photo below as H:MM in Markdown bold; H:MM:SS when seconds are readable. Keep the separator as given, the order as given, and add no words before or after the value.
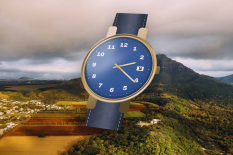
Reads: **2:21**
